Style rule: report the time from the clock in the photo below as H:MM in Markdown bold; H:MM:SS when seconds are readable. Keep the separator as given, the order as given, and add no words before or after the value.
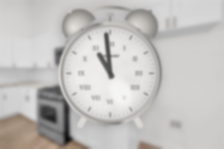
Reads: **10:59**
